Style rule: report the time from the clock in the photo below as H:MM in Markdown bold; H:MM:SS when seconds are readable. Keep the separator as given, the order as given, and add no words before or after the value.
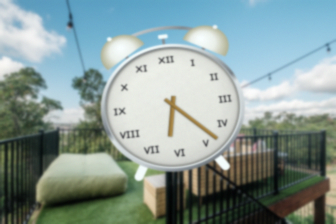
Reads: **6:23**
